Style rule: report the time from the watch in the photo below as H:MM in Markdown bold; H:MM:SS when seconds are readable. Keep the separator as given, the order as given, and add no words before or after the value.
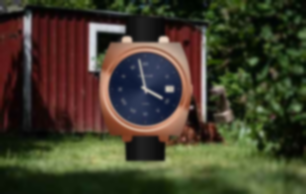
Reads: **3:58**
